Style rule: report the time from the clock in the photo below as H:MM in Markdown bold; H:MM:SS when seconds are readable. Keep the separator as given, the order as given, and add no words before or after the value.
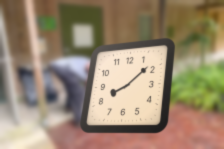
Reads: **8:08**
